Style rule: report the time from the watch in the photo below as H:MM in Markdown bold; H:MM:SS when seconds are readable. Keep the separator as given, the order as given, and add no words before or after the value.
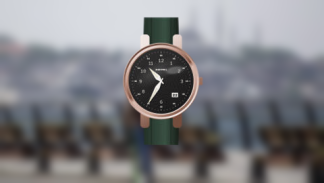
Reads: **10:35**
